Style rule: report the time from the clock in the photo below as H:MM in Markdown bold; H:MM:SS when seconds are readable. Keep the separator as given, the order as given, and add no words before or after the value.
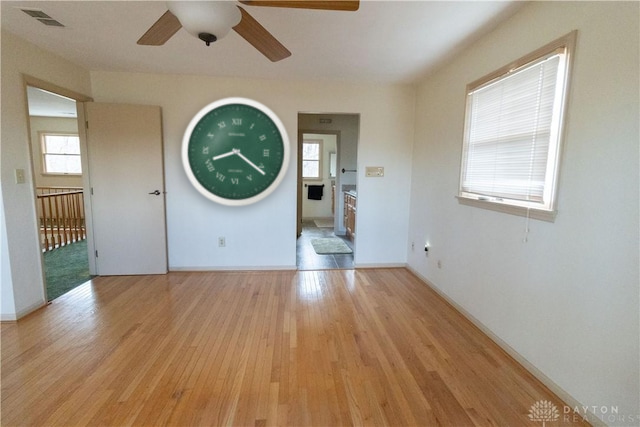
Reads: **8:21**
